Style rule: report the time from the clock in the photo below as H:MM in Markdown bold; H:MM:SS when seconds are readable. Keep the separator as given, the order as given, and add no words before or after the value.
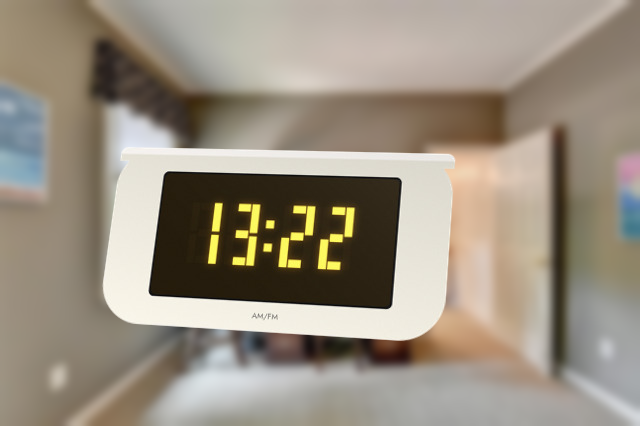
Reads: **13:22**
